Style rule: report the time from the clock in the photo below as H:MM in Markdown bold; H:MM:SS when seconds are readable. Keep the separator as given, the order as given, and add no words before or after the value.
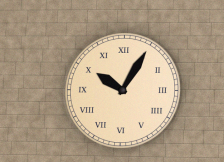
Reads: **10:05**
